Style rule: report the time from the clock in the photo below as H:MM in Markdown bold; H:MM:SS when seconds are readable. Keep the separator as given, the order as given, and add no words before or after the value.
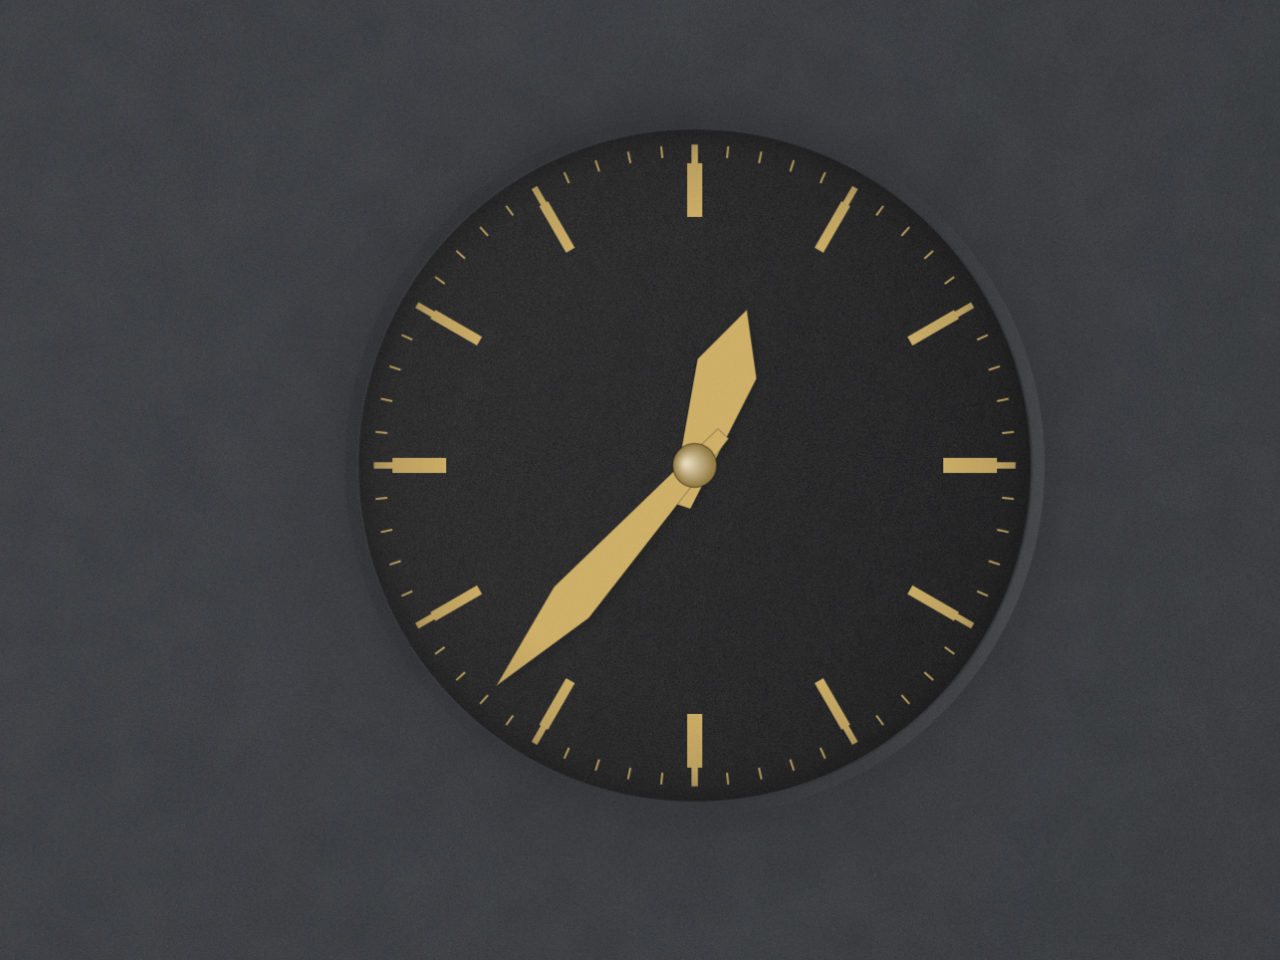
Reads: **12:37**
